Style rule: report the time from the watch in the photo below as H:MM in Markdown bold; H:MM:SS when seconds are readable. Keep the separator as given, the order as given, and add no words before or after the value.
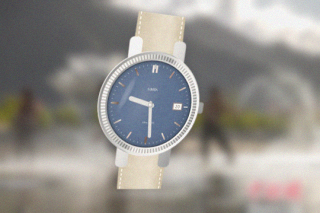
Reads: **9:29**
